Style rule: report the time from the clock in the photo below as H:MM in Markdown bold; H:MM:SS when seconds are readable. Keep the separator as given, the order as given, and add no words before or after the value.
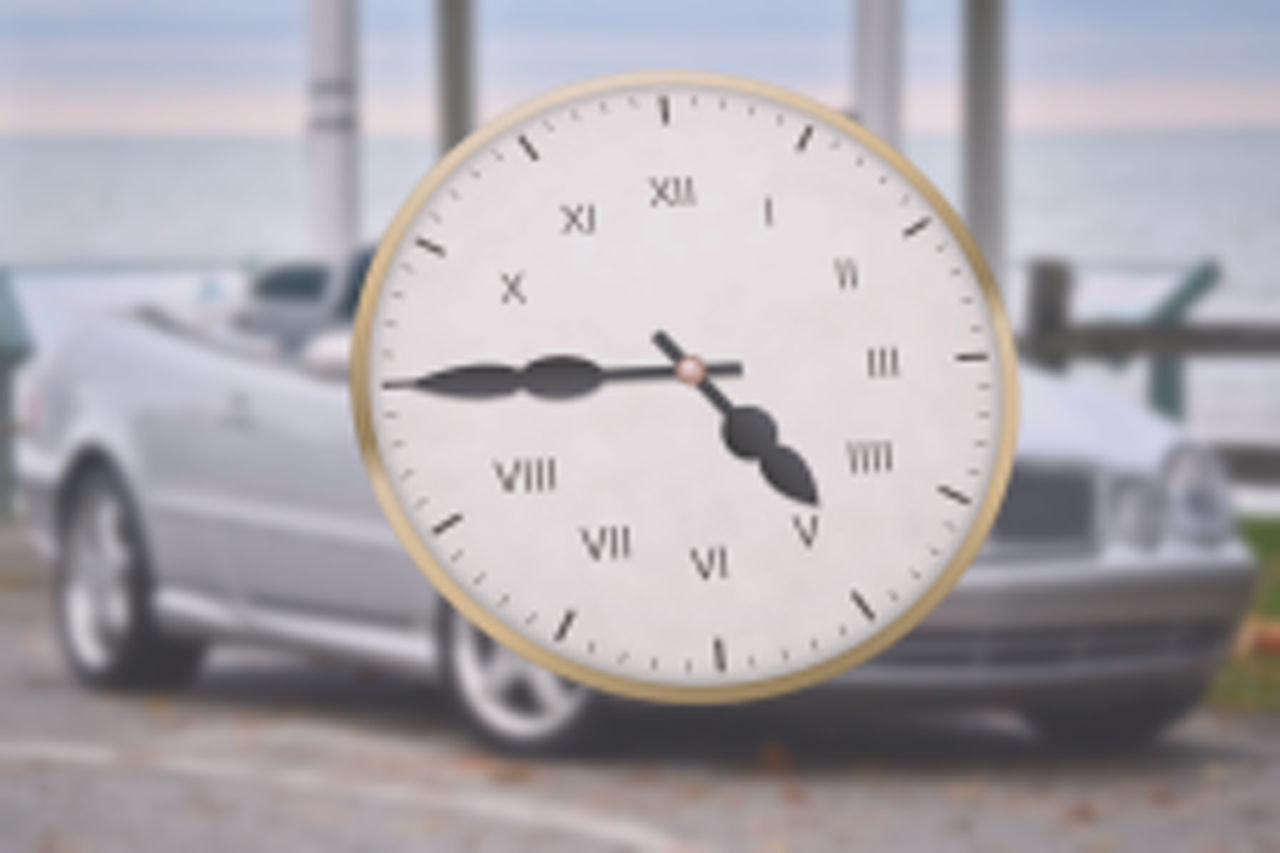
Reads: **4:45**
